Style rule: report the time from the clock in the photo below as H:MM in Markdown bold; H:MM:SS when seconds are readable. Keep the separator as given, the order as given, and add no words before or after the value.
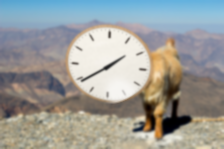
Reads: **1:39**
